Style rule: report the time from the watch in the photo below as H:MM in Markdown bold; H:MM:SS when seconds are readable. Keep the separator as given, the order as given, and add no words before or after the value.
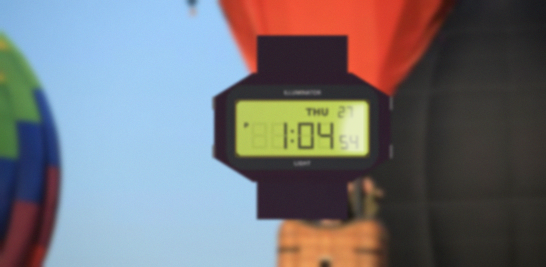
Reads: **1:04**
